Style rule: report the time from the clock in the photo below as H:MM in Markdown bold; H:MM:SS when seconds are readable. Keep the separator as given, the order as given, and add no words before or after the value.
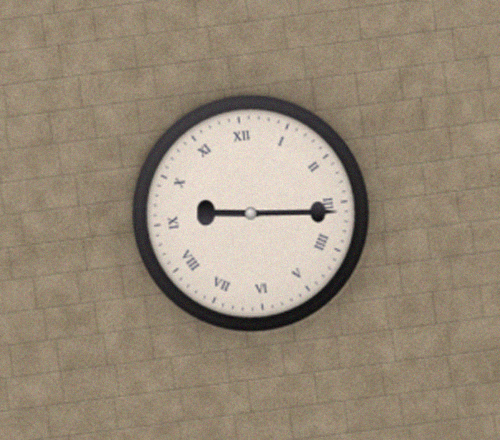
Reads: **9:16**
